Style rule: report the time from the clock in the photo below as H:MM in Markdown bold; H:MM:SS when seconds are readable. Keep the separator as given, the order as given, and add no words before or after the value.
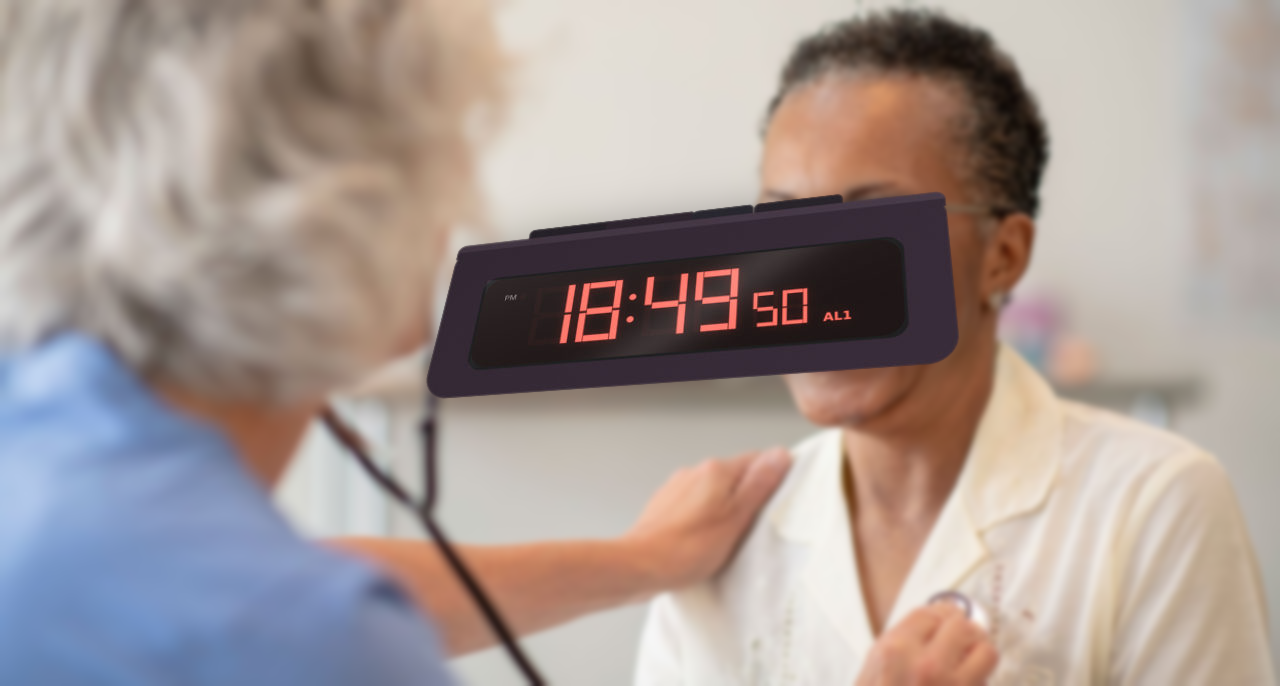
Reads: **18:49:50**
